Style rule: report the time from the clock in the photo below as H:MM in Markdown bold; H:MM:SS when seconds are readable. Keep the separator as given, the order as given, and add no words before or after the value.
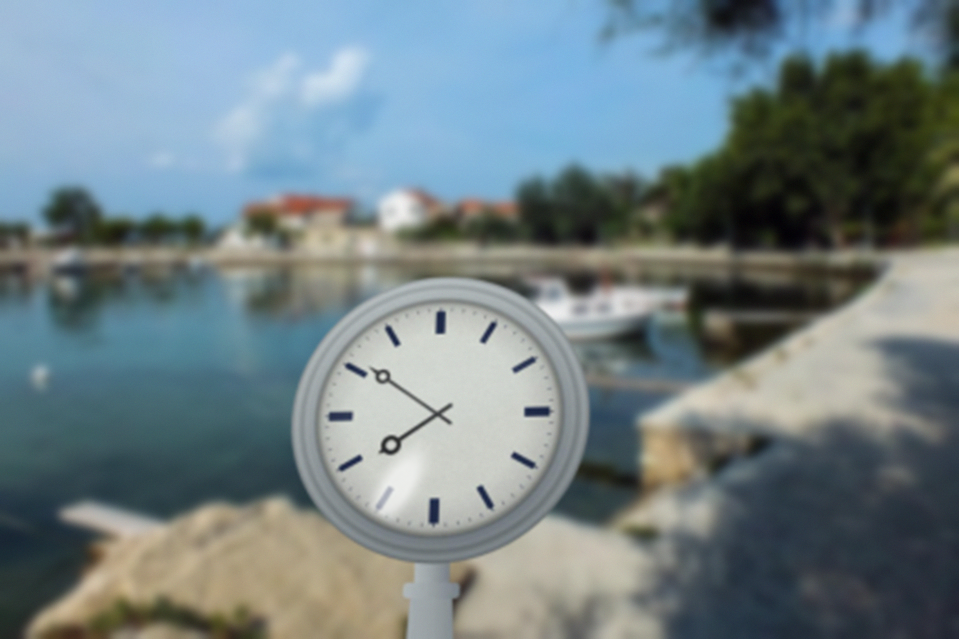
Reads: **7:51**
